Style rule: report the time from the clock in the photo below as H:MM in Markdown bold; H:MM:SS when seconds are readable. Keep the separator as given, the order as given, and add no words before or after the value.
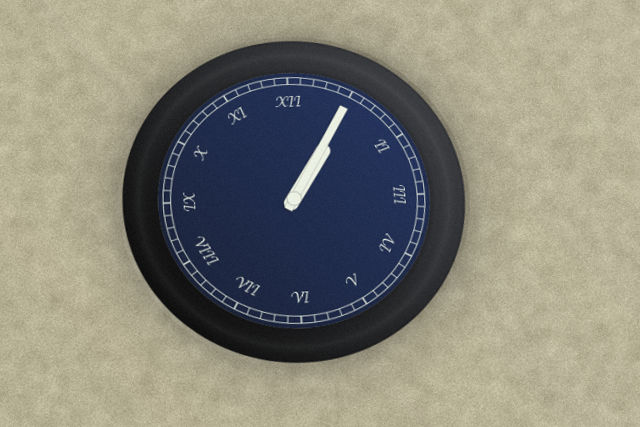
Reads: **1:05**
